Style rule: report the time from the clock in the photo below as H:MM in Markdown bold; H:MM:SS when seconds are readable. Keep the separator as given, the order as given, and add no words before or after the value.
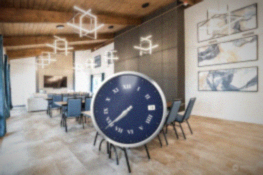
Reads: **7:39**
